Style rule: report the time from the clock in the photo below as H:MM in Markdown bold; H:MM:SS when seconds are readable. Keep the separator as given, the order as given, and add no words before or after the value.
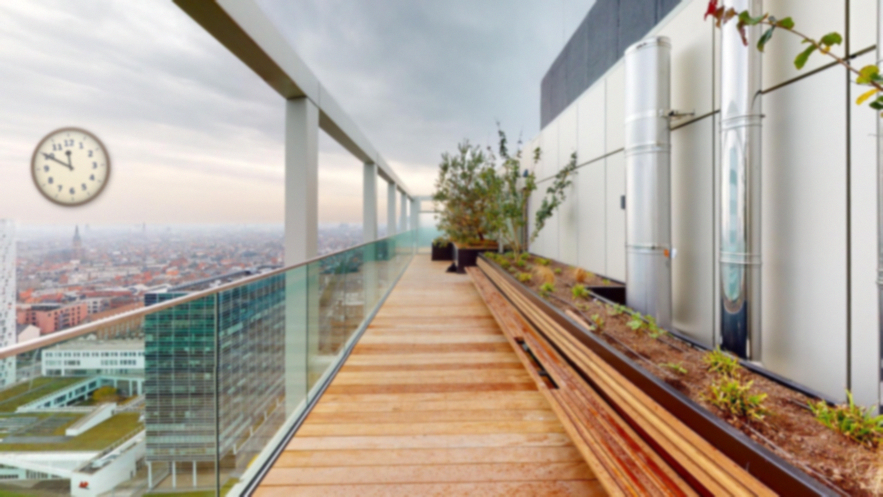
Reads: **11:50**
